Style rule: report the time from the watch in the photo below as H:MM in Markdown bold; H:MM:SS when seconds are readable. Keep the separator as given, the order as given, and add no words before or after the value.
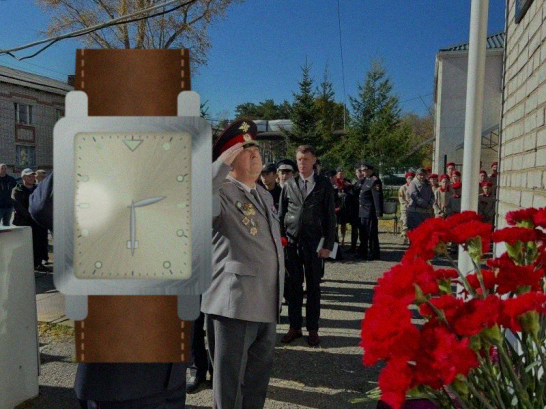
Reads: **2:30**
